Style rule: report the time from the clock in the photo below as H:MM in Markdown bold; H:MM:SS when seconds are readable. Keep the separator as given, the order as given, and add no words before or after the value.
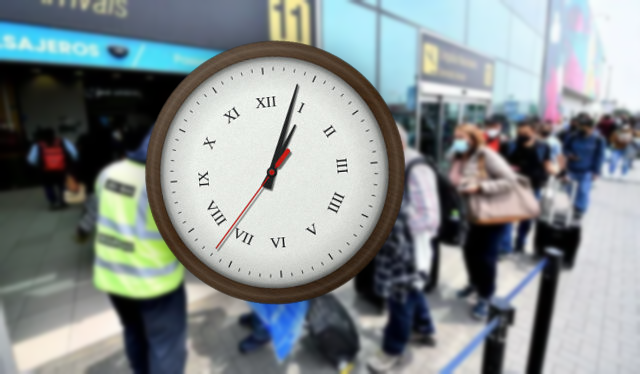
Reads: **1:03:37**
